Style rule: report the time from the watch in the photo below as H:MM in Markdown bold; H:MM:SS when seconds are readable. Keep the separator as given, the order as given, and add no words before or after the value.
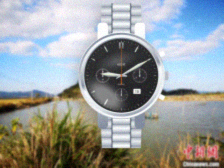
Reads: **9:10**
